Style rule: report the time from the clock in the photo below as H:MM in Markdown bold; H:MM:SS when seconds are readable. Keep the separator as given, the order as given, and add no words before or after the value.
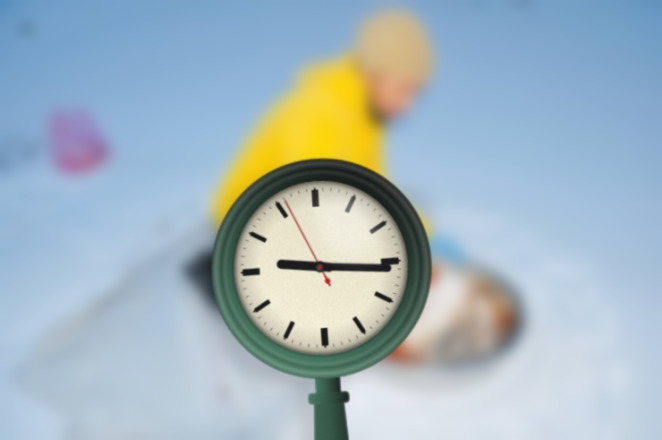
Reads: **9:15:56**
